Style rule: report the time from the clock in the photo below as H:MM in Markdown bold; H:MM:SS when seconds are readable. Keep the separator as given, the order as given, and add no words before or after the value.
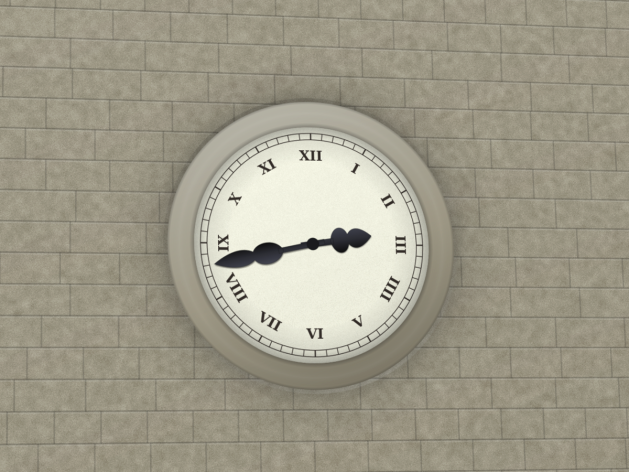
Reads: **2:43**
